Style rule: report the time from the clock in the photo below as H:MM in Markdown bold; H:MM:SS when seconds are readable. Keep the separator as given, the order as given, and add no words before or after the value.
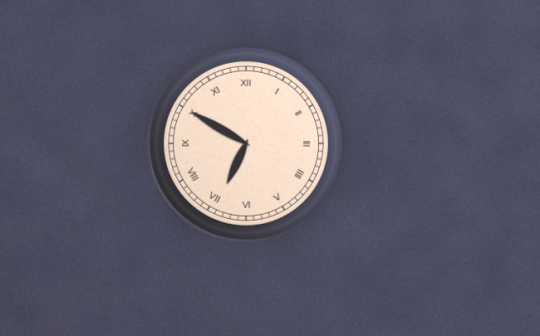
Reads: **6:50**
